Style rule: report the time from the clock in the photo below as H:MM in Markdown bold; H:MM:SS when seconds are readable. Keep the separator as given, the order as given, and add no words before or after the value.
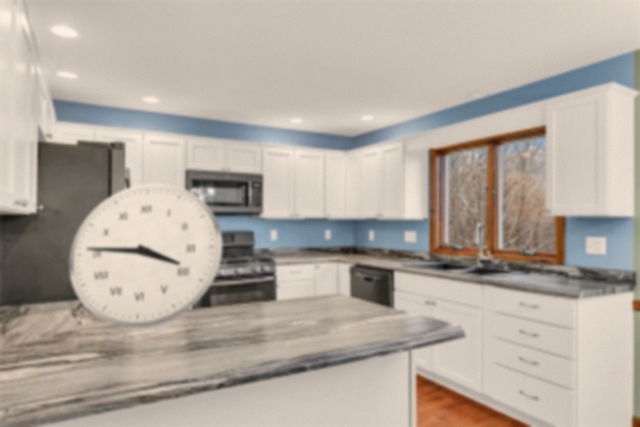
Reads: **3:46**
